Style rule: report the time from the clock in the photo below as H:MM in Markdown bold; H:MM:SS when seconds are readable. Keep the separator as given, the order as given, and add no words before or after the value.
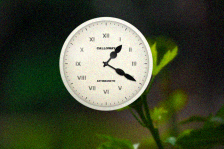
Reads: **1:20**
